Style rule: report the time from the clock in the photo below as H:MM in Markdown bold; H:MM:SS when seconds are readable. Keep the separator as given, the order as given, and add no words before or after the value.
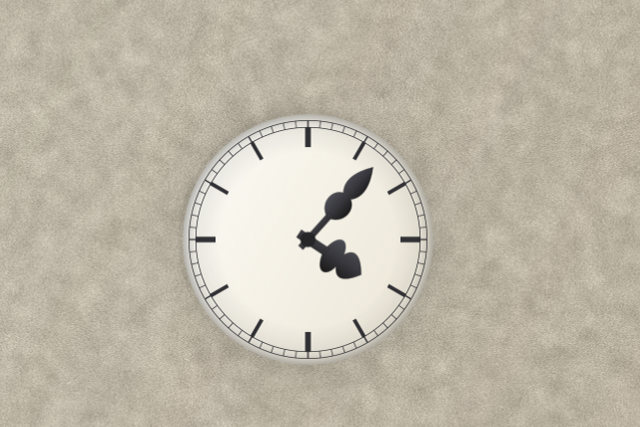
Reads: **4:07**
